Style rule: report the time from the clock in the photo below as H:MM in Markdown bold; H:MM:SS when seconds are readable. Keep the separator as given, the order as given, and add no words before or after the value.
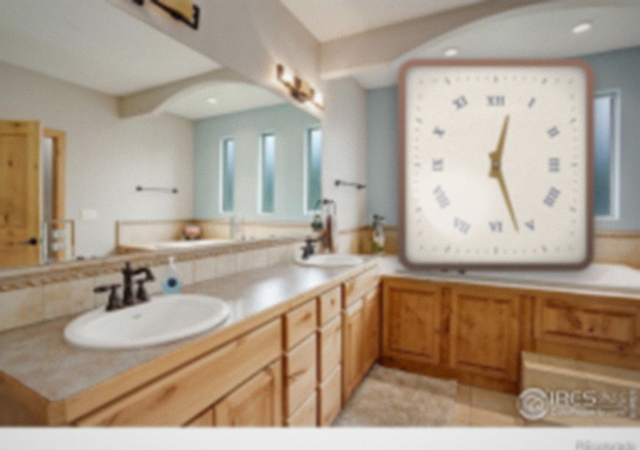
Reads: **12:27**
